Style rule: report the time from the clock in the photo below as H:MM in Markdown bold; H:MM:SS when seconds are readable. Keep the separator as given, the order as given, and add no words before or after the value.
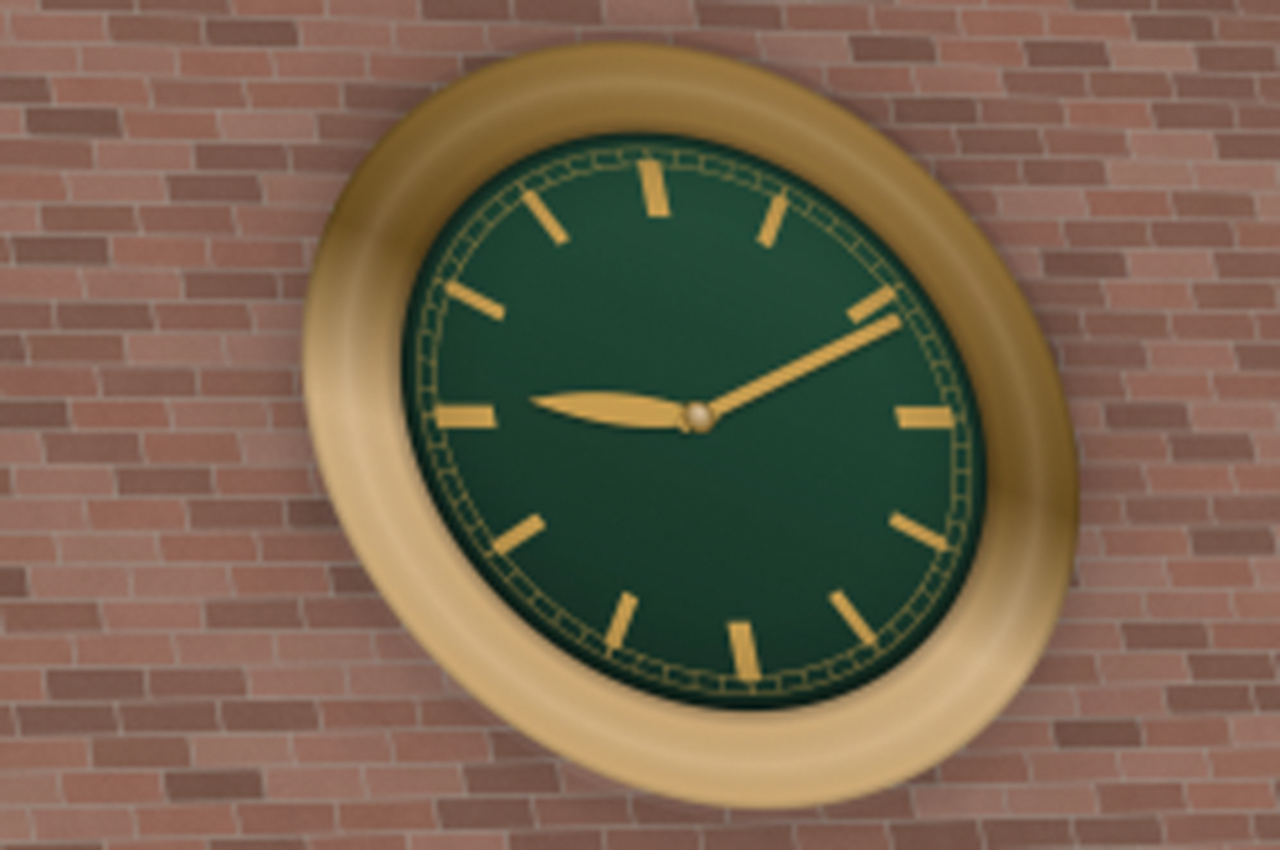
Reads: **9:11**
